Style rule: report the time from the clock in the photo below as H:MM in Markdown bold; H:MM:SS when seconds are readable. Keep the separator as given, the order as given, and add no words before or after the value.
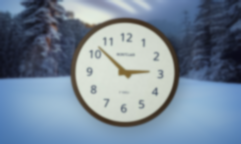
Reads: **2:52**
